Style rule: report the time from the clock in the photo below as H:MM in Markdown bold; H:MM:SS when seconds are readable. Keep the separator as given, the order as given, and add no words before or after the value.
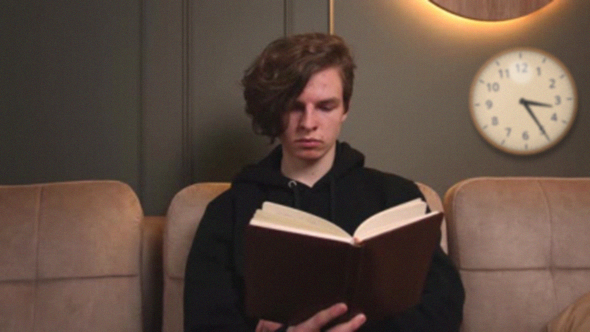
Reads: **3:25**
